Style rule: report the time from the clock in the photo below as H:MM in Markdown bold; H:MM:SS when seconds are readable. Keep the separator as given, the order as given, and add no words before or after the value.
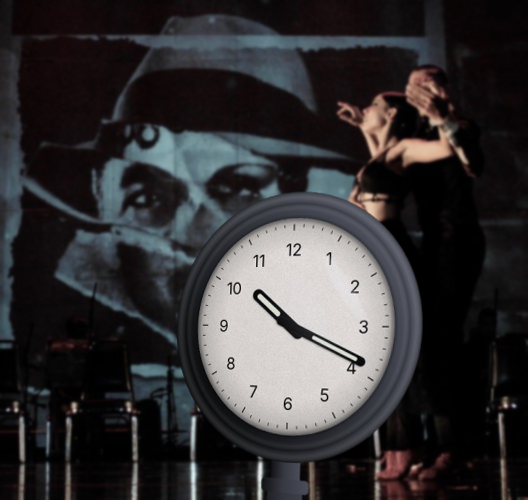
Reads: **10:19**
